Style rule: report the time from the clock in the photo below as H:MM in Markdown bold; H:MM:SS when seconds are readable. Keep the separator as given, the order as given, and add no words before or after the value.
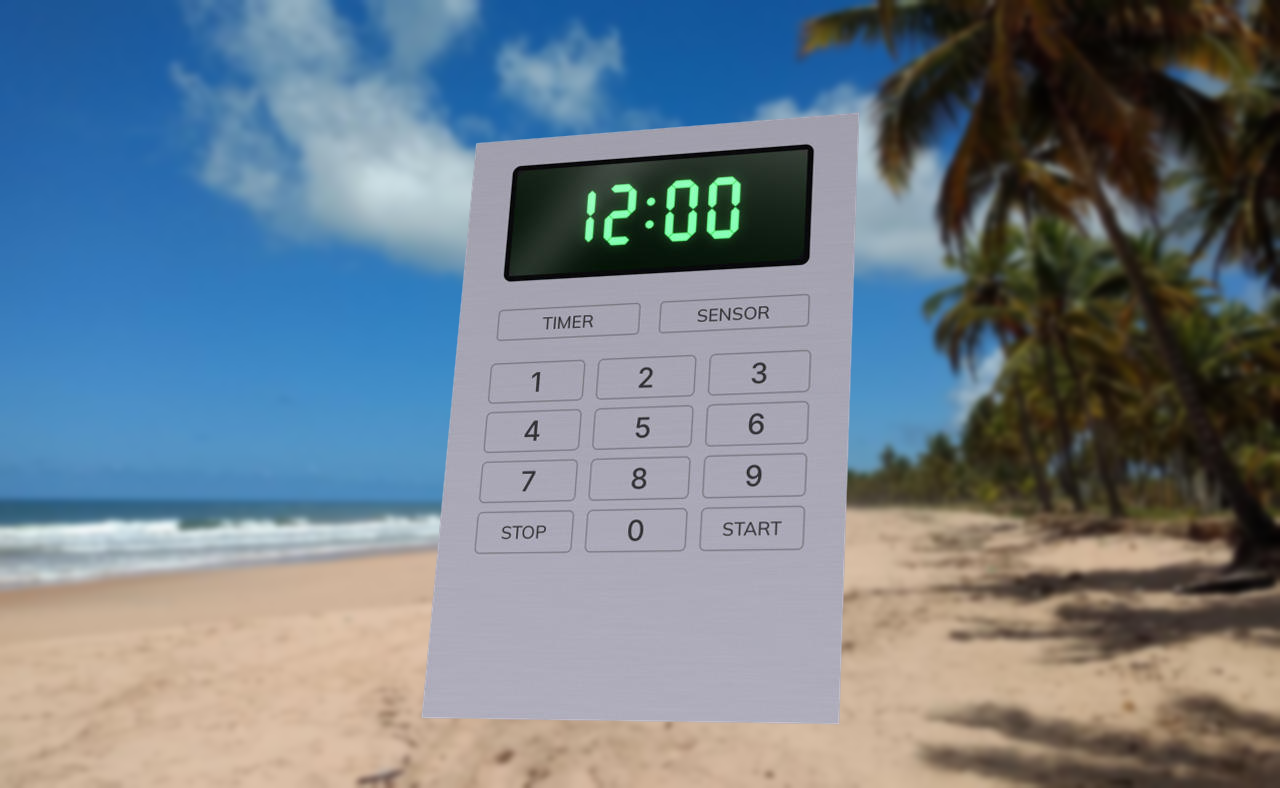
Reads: **12:00**
